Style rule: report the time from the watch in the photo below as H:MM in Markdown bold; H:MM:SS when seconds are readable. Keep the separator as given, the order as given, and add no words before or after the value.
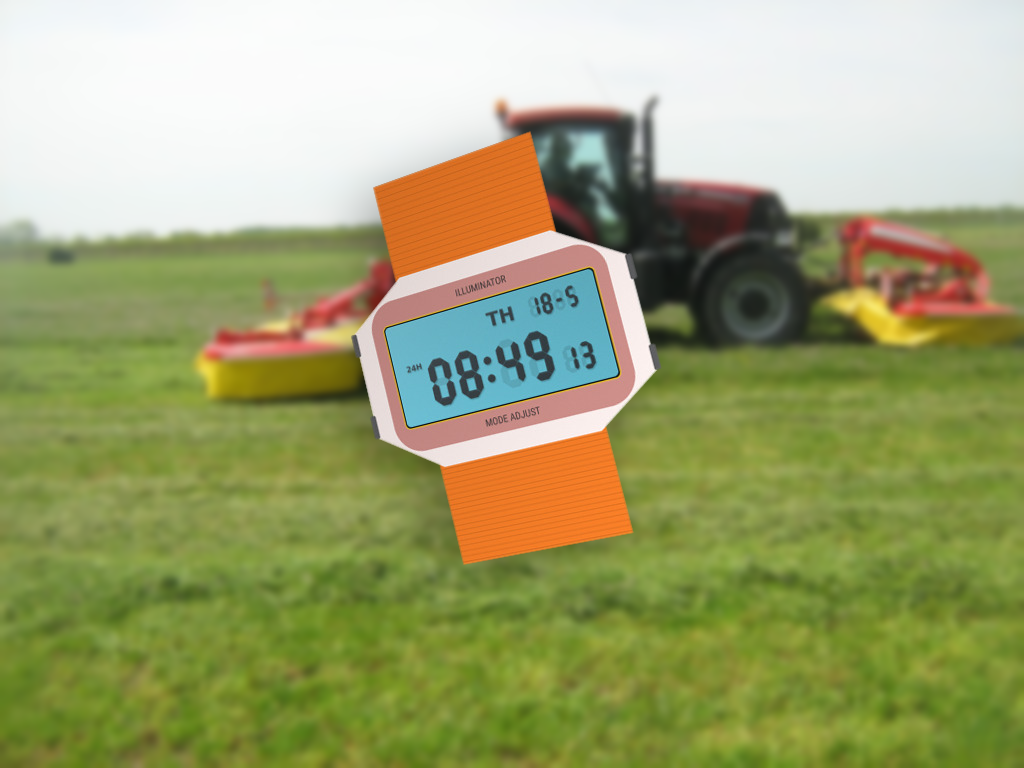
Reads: **8:49:13**
